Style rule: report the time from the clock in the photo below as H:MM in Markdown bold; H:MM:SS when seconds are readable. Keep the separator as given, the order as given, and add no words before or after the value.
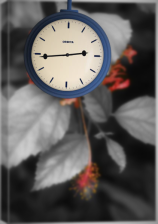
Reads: **2:44**
